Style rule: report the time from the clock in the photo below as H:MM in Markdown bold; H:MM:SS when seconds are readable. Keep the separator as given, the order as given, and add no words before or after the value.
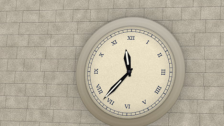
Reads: **11:37**
